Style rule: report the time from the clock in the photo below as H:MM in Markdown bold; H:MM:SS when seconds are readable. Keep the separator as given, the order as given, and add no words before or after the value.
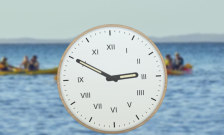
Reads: **2:50**
